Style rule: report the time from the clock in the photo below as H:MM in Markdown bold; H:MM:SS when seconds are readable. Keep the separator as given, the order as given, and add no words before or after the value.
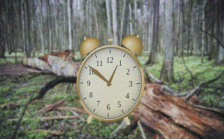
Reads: **12:51**
